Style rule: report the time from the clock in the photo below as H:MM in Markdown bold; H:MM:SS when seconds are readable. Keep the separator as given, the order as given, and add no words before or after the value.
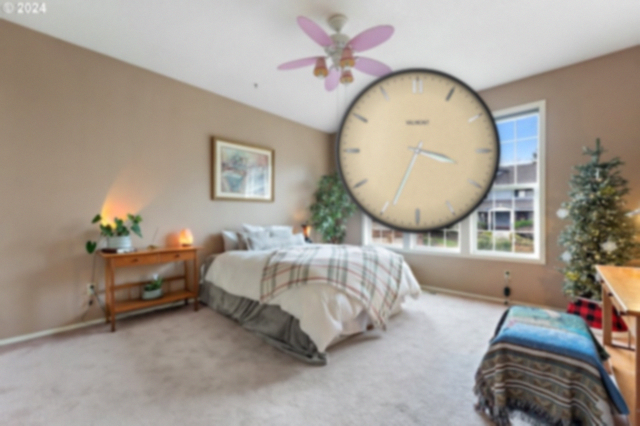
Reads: **3:34**
